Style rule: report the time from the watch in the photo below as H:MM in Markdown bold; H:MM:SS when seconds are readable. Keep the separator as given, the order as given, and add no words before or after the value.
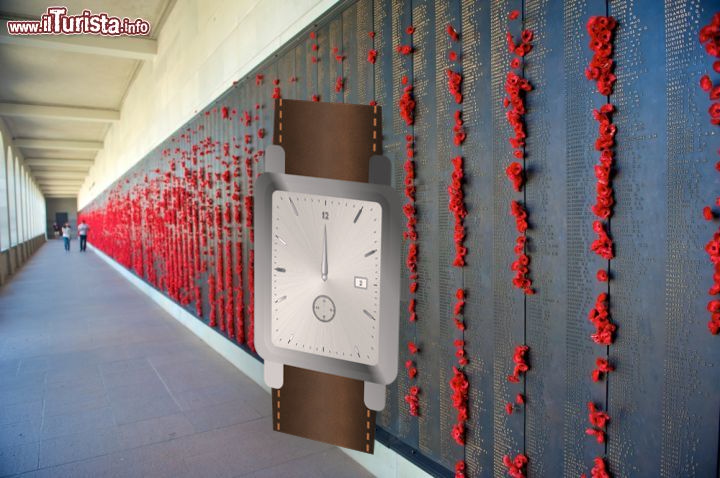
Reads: **12:00**
